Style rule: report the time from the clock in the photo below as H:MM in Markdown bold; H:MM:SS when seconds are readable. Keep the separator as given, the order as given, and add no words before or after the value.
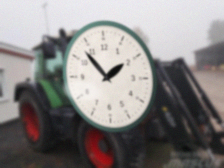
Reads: **1:53**
